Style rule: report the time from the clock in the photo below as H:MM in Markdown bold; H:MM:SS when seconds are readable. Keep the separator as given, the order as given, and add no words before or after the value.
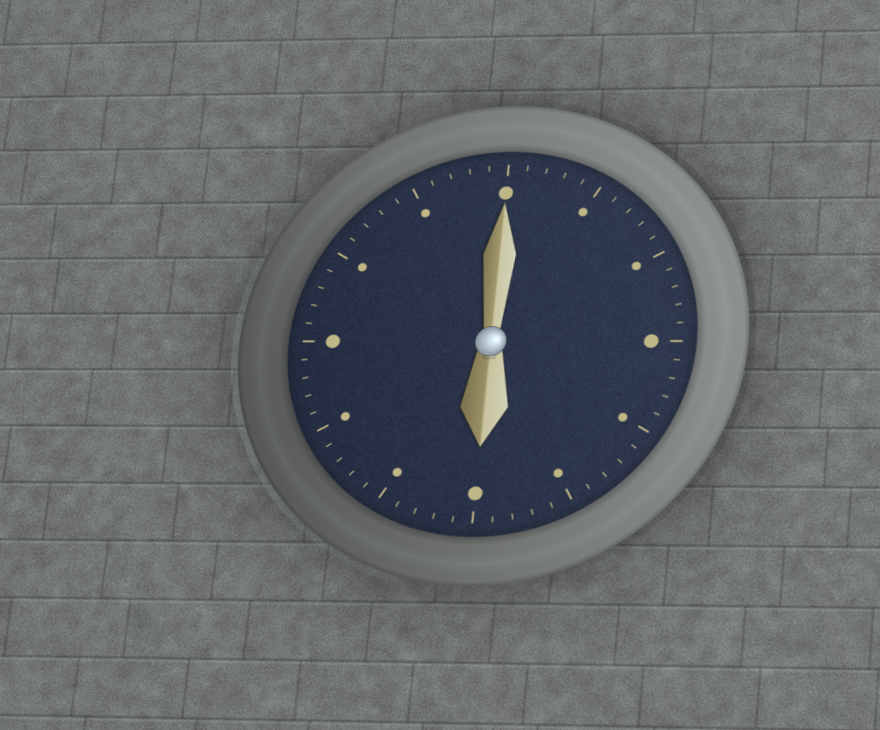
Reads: **6:00**
